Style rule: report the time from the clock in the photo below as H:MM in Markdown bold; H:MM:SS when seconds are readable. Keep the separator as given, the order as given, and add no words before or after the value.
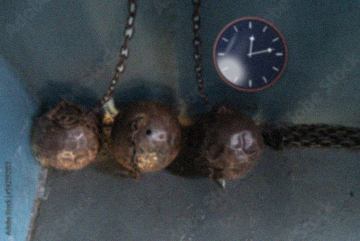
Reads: **12:13**
